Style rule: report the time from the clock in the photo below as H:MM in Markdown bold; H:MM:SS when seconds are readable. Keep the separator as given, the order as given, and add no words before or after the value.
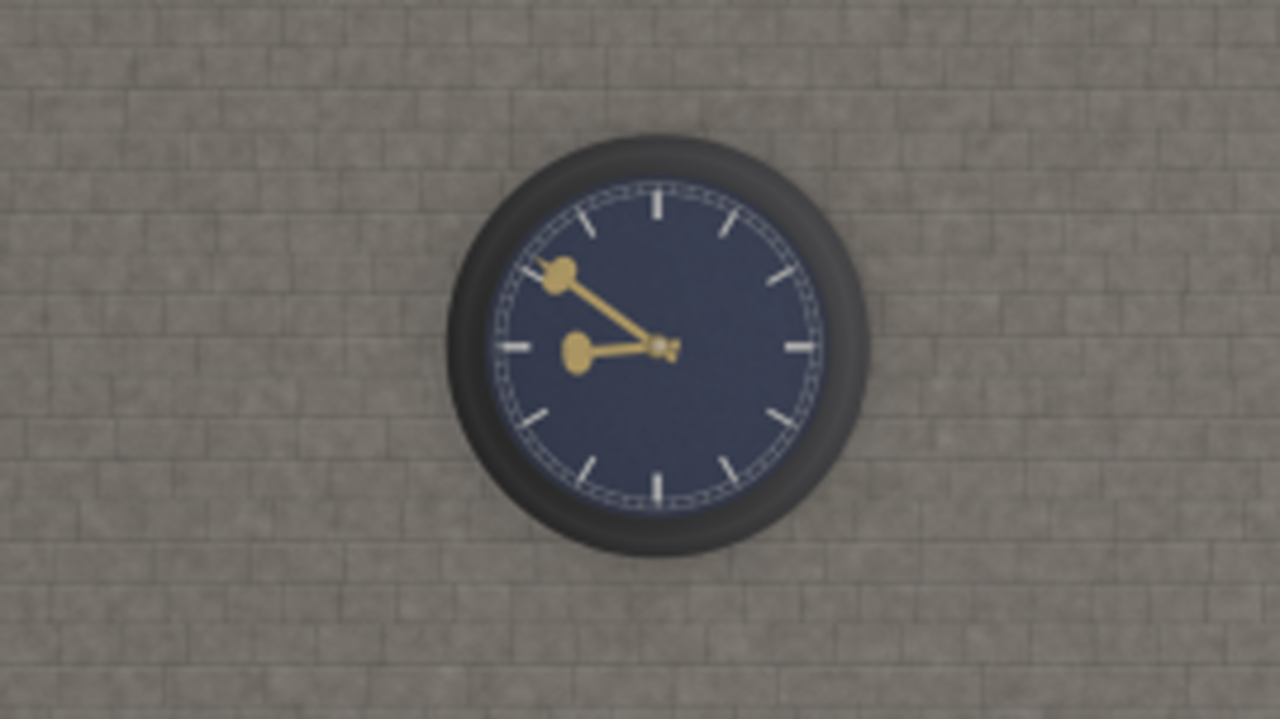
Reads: **8:51**
